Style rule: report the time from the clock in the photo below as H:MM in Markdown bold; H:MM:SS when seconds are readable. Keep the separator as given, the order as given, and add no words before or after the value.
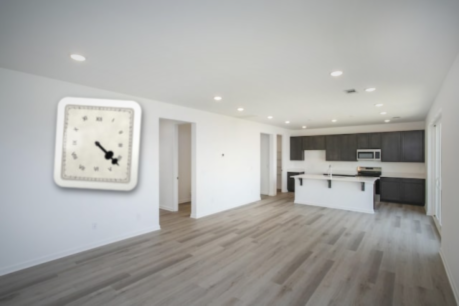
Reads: **4:22**
